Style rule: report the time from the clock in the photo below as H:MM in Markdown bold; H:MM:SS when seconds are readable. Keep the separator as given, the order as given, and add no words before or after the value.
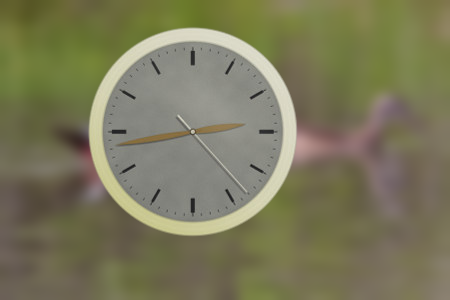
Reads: **2:43:23**
